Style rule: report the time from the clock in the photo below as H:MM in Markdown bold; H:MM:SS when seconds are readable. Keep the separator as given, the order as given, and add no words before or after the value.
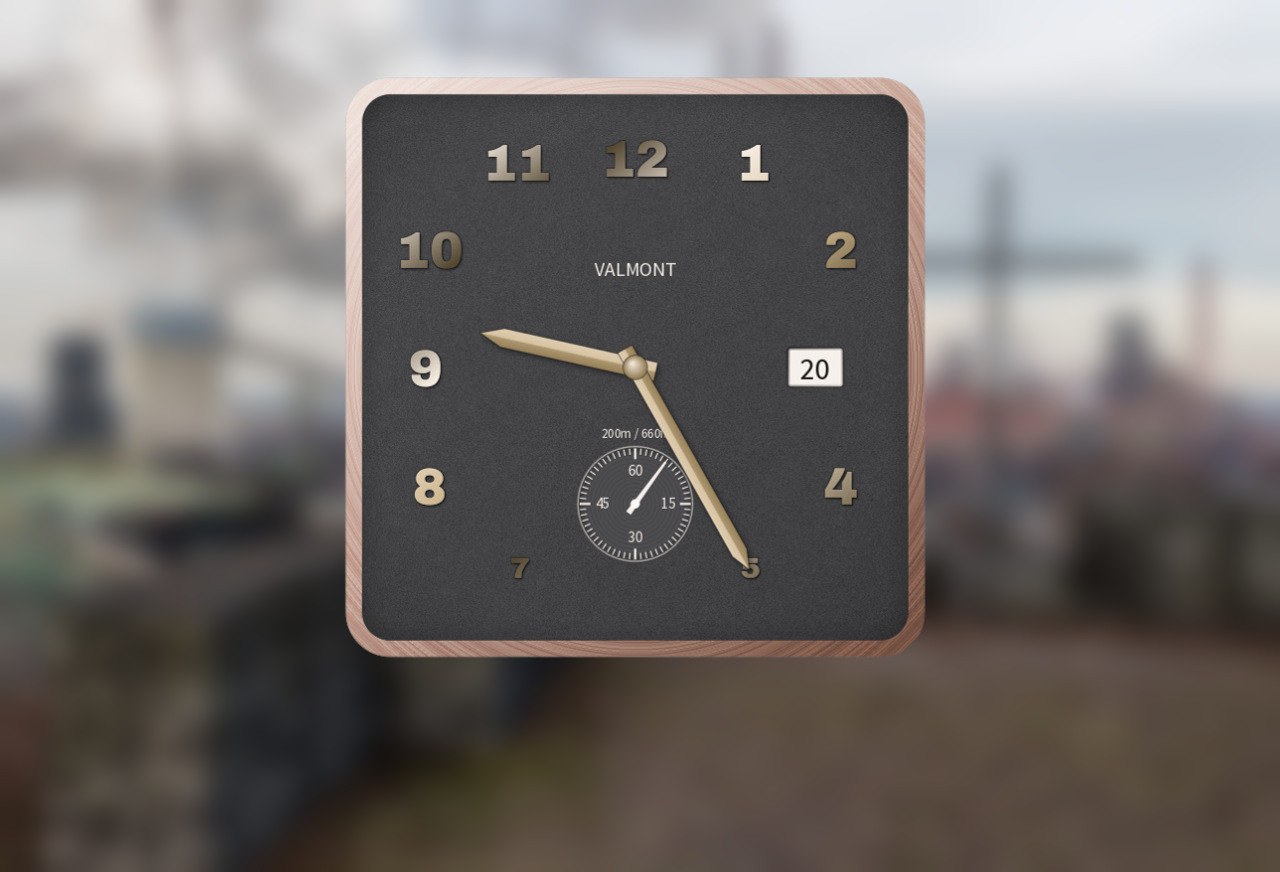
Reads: **9:25:06**
